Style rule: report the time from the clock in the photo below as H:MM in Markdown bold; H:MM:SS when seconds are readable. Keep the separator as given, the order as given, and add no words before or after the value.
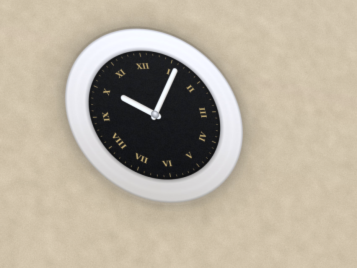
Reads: **10:06**
